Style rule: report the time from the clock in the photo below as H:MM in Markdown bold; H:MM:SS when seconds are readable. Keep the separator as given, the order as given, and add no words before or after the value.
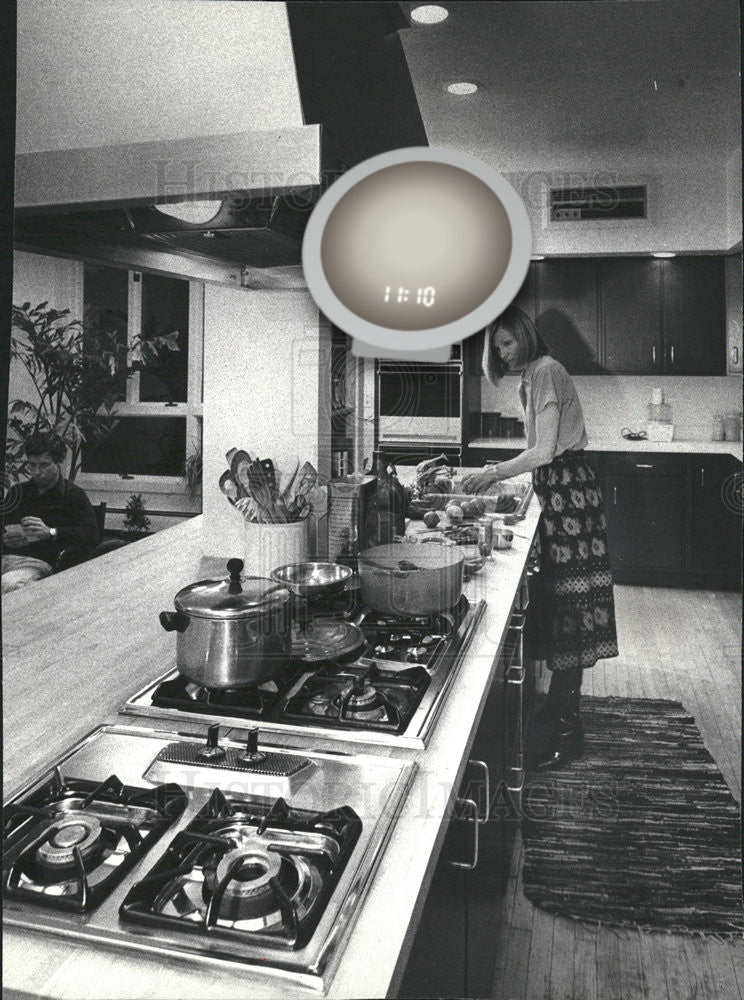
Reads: **11:10**
